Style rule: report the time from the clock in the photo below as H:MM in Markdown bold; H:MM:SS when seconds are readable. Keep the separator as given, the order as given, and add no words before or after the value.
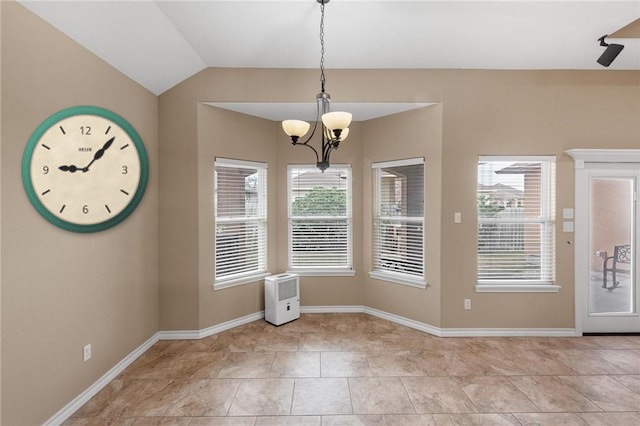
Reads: **9:07**
